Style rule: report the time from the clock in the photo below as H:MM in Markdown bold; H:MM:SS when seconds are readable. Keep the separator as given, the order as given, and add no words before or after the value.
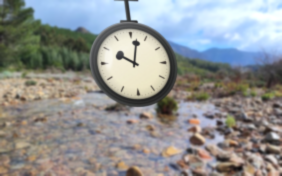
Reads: **10:02**
